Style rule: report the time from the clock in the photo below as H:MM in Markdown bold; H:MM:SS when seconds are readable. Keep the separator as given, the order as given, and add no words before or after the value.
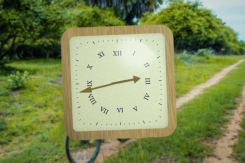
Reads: **2:43**
